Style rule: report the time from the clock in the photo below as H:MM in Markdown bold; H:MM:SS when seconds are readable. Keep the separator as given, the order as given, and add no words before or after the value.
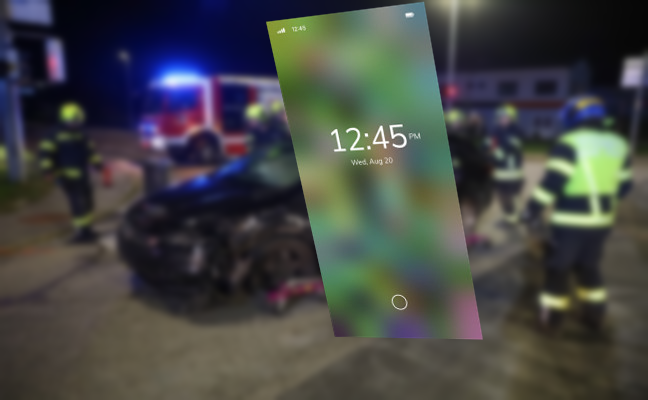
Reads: **12:45**
